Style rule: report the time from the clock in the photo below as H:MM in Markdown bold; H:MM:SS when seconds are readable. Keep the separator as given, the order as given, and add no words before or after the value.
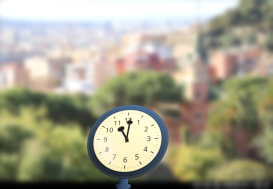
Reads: **11:01**
